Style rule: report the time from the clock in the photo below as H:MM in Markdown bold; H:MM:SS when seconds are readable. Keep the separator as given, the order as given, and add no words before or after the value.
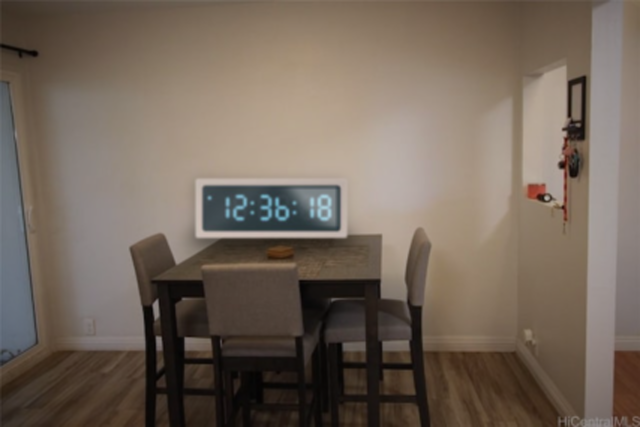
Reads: **12:36:18**
